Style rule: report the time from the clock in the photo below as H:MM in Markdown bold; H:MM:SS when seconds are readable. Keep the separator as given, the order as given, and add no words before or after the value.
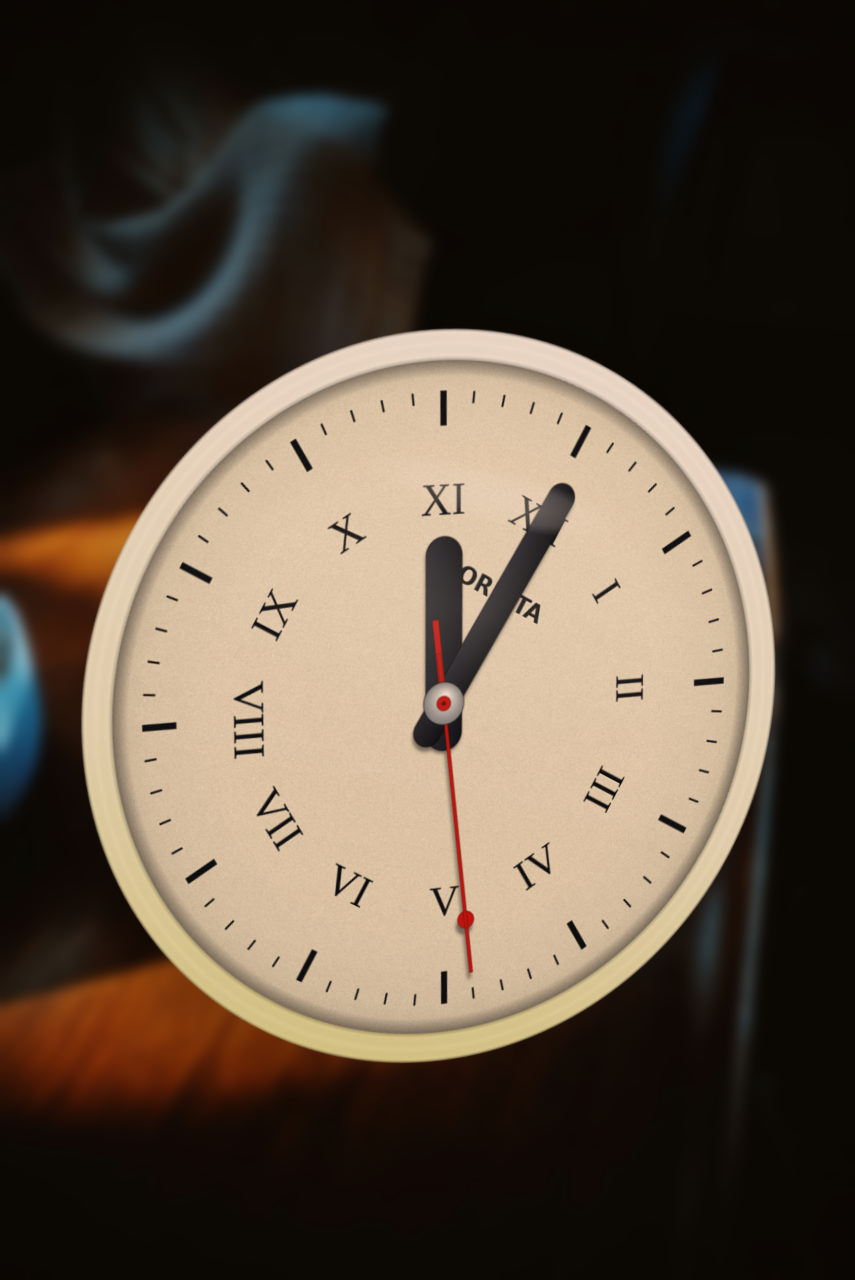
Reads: **11:00:24**
